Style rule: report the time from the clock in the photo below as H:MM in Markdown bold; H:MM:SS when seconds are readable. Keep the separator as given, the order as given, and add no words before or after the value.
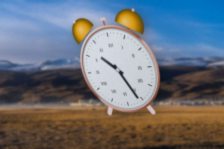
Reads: **10:26**
